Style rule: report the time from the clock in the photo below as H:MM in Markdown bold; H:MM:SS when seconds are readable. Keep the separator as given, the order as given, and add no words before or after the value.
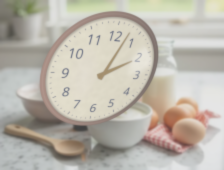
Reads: **2:03**
